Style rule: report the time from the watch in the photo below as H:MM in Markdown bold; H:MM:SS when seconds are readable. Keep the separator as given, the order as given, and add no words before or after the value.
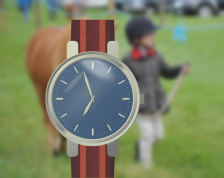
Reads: **6:57**
